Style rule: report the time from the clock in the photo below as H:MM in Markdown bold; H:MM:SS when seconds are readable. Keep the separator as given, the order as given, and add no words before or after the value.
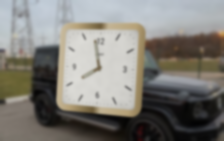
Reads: **7:58**
